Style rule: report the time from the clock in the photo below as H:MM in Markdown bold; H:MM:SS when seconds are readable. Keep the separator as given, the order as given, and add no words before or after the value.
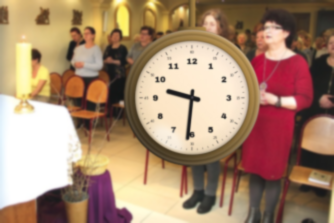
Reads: **9:31**
